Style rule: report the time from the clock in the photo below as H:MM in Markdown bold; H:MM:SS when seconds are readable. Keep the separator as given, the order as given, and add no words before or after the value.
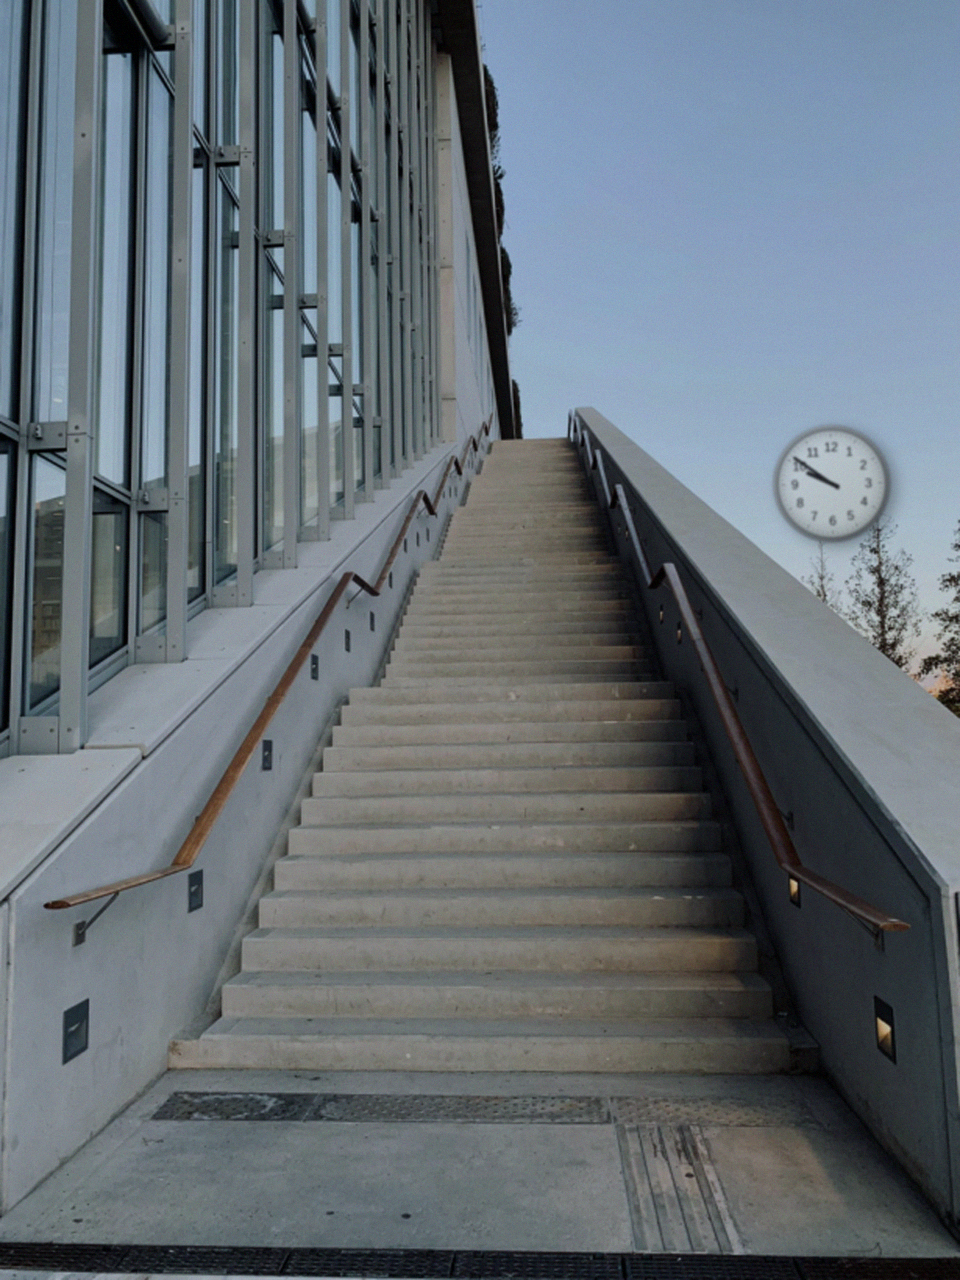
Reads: **9:51**
